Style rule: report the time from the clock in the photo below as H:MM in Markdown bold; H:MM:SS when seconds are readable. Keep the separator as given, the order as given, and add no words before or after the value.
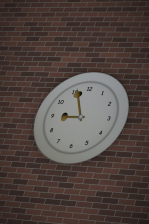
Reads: **8:56**
